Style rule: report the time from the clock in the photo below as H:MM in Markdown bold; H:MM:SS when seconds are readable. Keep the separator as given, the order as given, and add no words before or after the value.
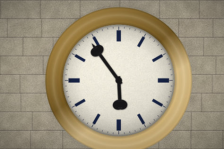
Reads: **5:54**
